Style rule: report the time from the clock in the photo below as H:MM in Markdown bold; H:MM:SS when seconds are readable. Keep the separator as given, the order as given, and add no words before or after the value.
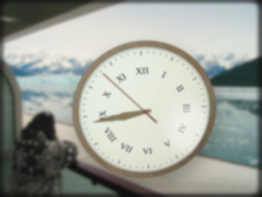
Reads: **8:43:53**
